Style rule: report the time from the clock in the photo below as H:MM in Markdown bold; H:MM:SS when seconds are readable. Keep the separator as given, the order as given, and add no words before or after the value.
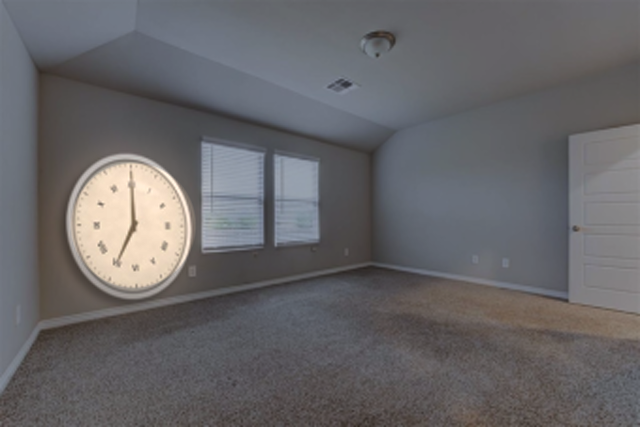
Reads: **7:00**
